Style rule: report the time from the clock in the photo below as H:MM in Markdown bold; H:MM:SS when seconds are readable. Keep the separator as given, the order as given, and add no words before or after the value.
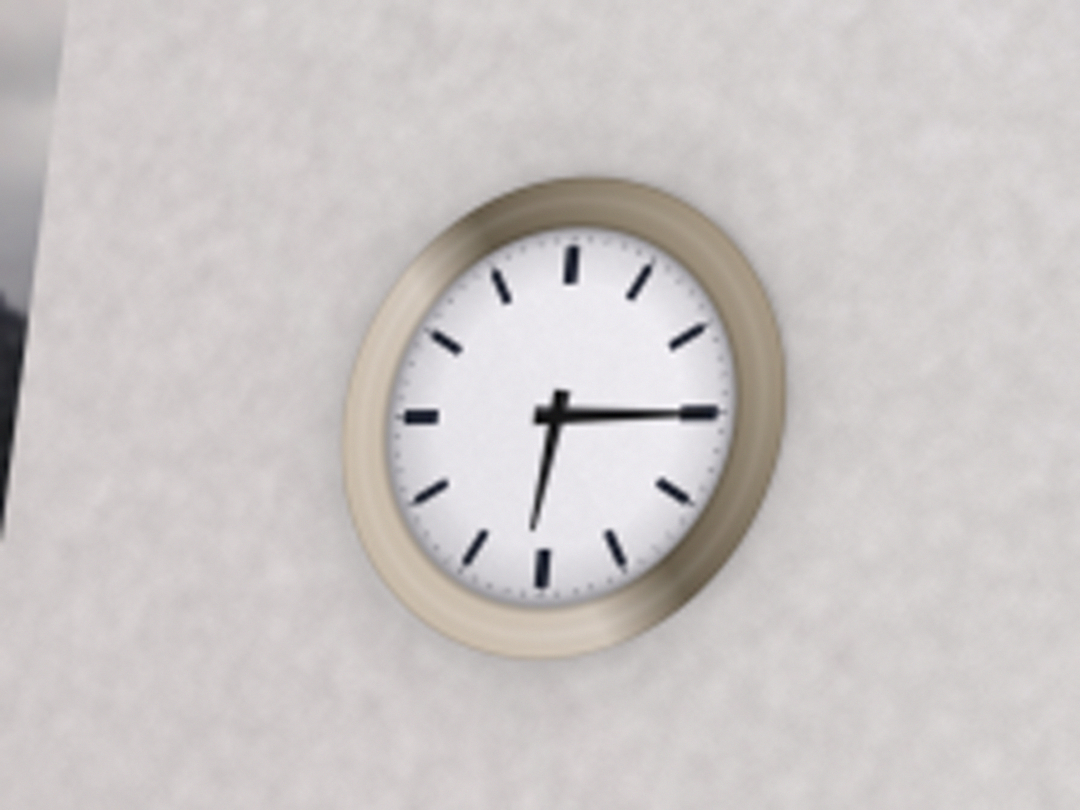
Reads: **6:15**
